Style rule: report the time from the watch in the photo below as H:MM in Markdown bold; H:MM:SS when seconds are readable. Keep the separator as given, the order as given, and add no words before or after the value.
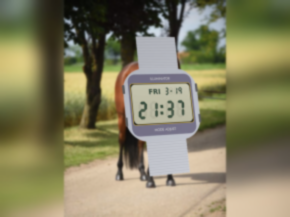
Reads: **21:37**
